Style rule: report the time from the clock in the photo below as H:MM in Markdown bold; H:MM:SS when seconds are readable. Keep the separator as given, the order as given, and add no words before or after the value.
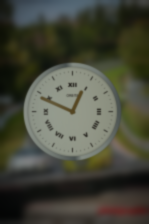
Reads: **12:49**
